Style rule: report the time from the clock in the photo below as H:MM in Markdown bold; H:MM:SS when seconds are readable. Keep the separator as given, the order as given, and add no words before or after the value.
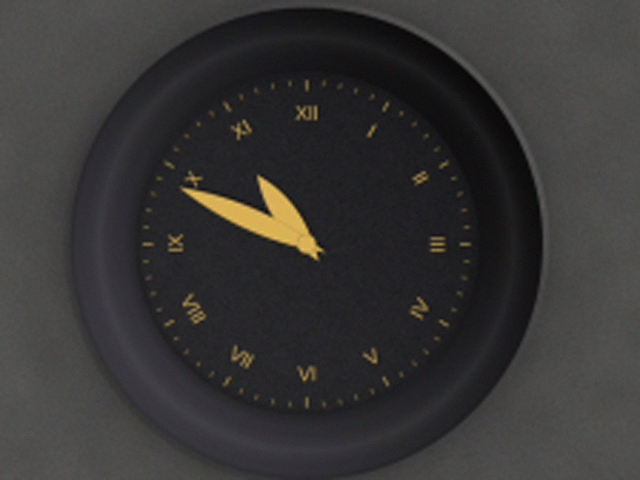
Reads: **10:49**
